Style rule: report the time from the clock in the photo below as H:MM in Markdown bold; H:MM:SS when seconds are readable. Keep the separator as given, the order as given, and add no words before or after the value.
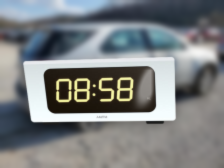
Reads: **8:58**
